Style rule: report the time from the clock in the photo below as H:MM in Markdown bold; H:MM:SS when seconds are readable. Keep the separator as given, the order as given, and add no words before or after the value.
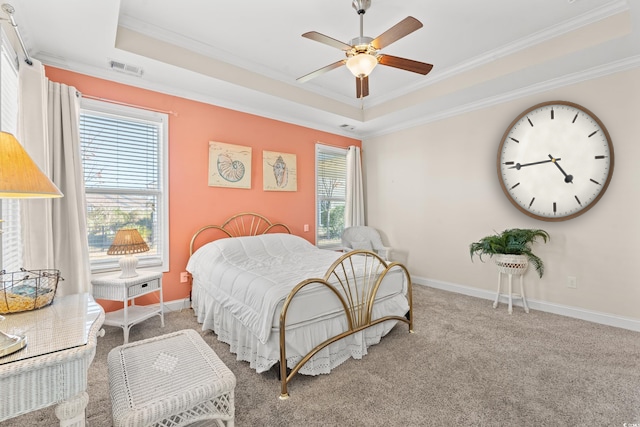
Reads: **4:44**
